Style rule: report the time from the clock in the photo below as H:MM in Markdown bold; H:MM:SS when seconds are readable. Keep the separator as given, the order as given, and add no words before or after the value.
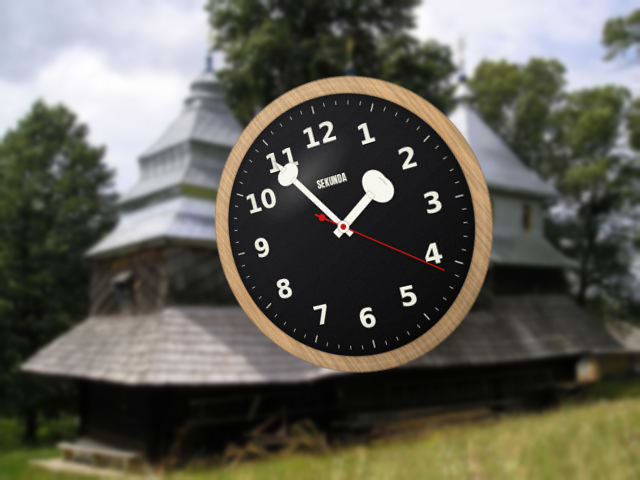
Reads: **1:54:21**
